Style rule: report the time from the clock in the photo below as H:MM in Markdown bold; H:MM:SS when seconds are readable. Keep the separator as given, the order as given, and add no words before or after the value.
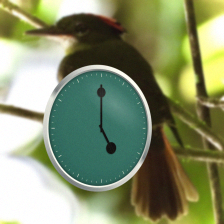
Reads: **5:00**
